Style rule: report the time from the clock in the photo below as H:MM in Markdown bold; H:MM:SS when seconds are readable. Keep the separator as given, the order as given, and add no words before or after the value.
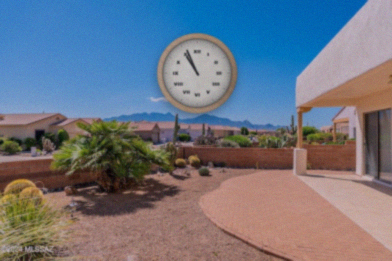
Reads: **10:56**
